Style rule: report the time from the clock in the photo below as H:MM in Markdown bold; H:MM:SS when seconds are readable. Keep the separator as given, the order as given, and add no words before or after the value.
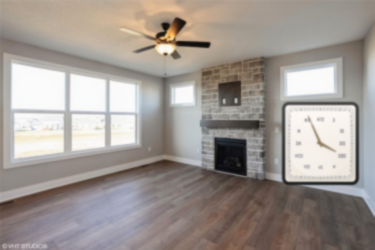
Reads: **3:56**
